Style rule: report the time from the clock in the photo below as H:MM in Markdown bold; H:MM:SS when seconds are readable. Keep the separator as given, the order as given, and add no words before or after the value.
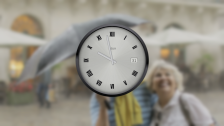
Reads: **9:58**
